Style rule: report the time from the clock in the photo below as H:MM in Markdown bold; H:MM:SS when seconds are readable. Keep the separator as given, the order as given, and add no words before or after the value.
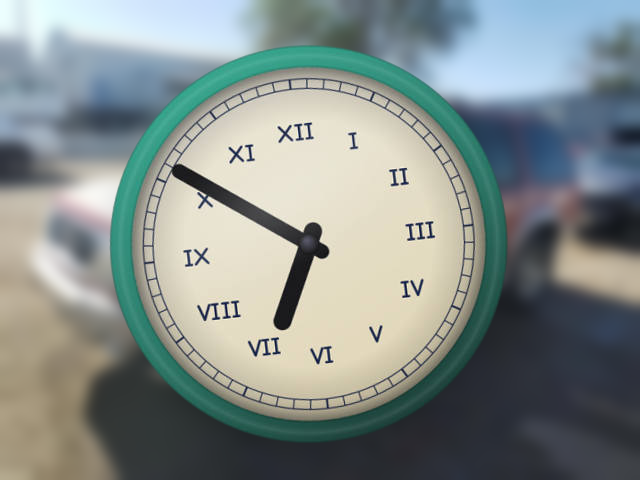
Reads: **6:51**
